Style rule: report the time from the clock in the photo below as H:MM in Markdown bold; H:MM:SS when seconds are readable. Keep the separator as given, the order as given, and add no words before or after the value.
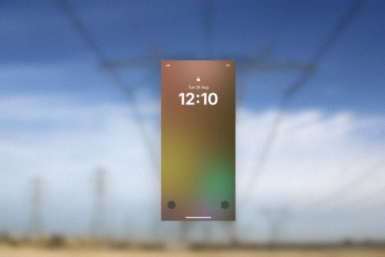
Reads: **12:10**
